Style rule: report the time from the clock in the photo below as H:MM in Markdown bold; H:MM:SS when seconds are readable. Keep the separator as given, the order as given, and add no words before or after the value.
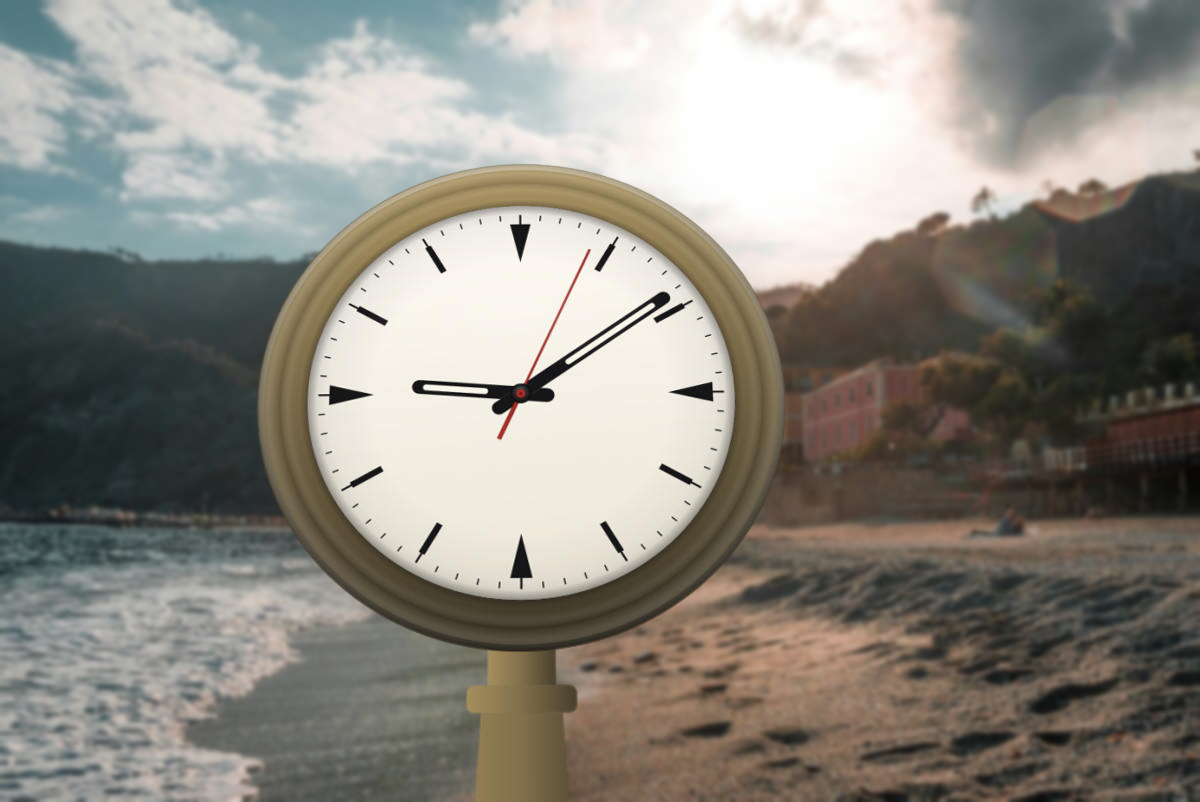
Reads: **9:09:04**
